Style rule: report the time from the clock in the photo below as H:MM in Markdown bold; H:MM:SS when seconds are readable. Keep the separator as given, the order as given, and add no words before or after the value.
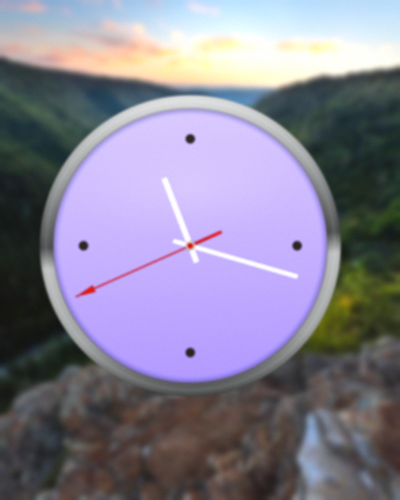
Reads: **11:17:41**
